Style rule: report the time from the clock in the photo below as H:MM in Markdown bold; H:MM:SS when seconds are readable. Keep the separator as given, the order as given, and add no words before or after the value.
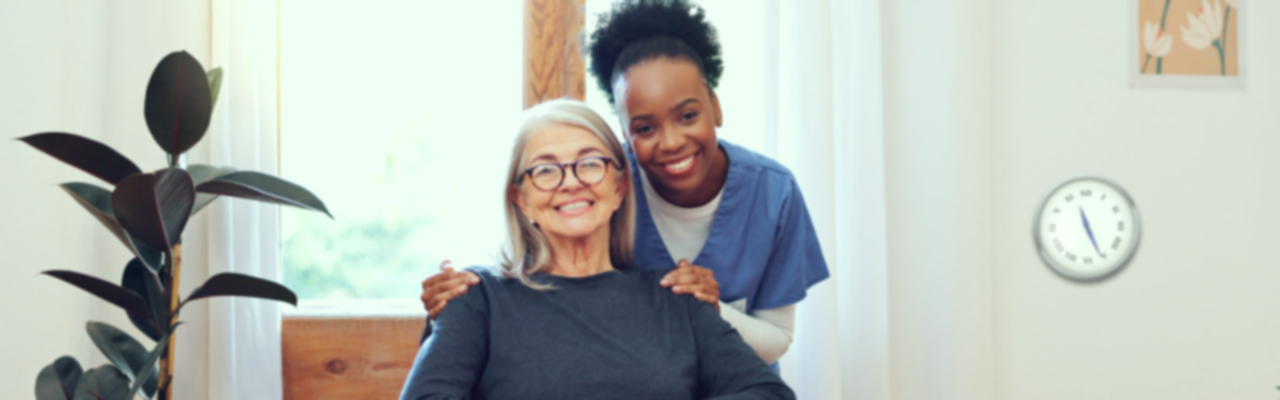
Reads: **11:26**
